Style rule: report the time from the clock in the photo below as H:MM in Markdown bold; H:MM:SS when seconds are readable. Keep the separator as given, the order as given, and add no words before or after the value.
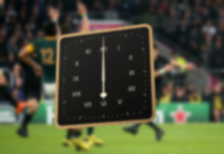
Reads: **6:00**
